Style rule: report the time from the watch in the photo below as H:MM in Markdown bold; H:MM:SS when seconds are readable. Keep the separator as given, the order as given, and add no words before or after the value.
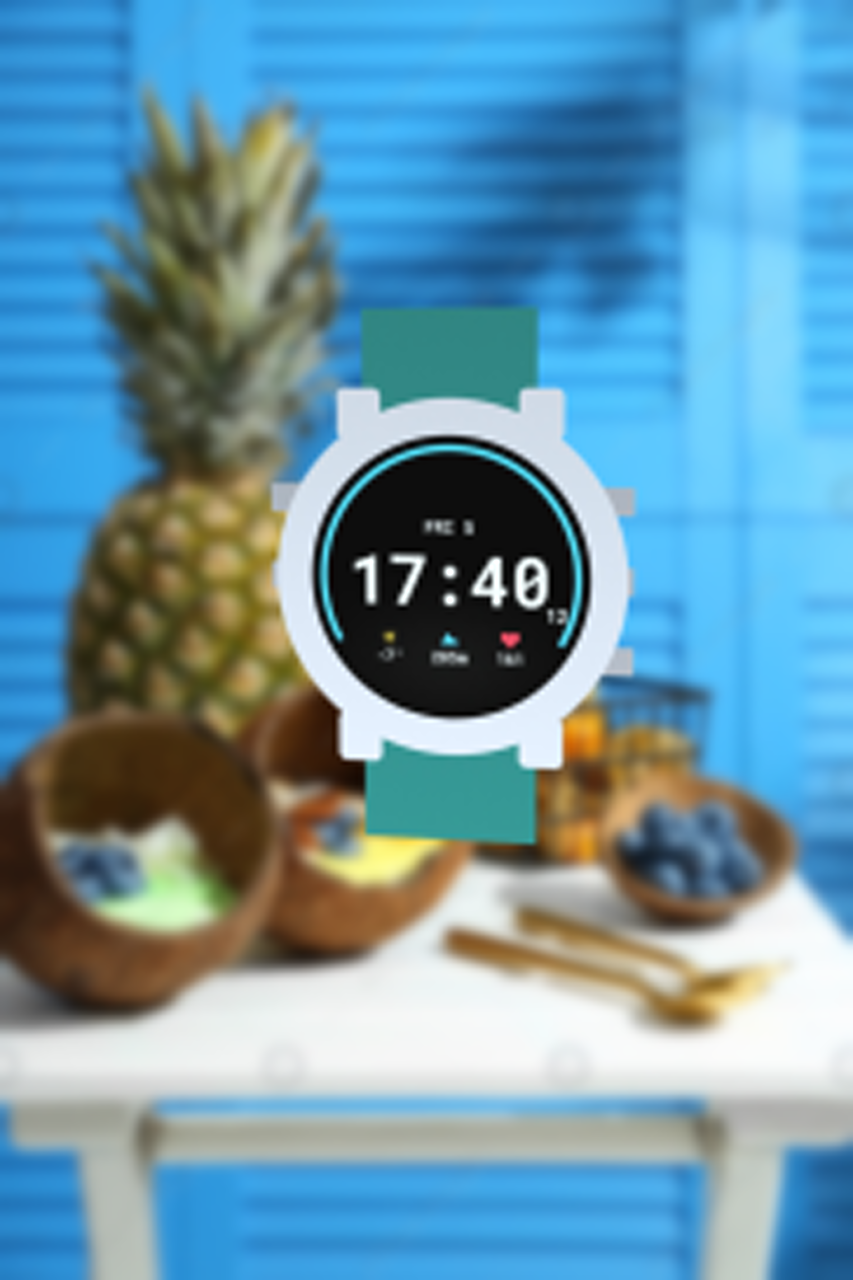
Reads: **17:40**
